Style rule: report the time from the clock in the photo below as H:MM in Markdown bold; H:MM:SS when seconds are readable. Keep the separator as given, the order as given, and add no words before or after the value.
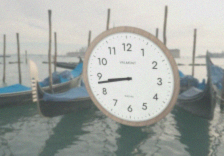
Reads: **8:43**
